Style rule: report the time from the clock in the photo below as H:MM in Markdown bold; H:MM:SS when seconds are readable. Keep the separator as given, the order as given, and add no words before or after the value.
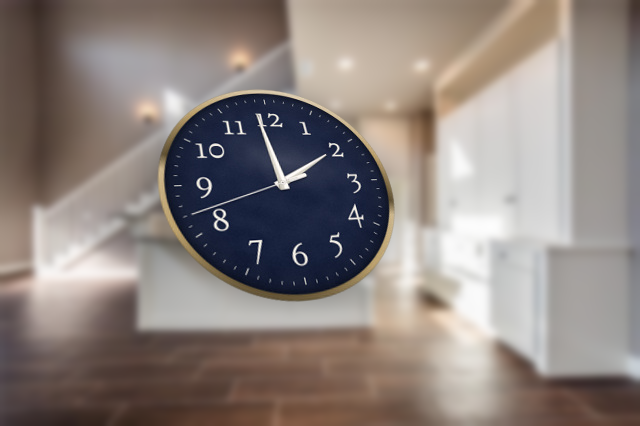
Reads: **1:58:42**
